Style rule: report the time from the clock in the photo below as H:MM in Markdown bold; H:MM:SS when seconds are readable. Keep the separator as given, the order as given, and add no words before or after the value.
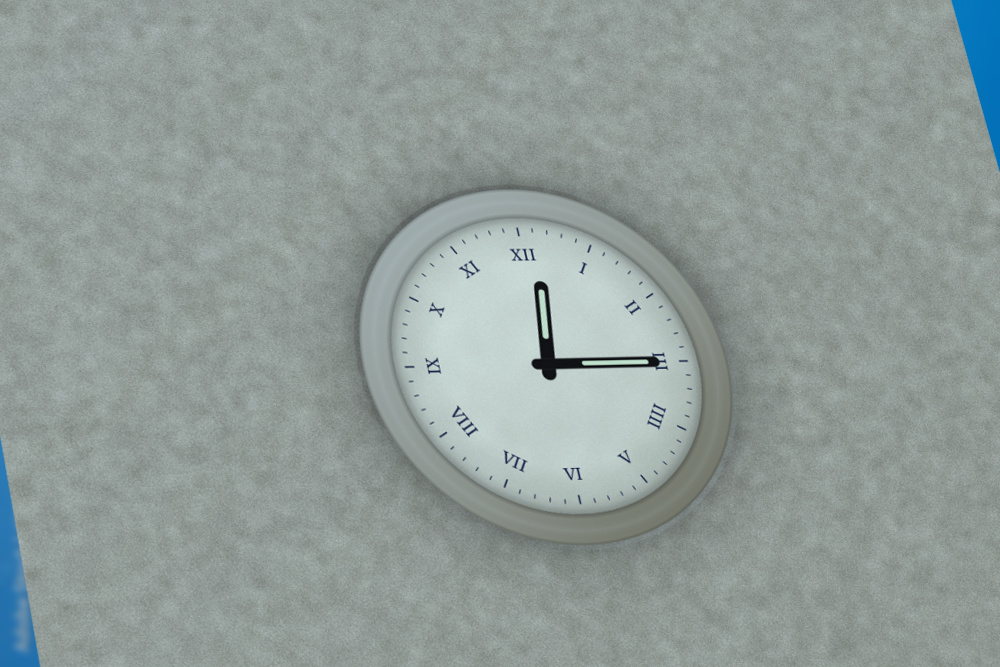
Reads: **12:15**
